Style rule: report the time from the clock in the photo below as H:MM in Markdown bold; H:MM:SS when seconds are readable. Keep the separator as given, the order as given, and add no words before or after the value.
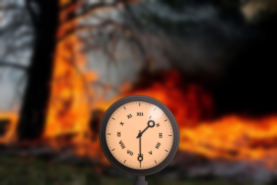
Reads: **1:30**
